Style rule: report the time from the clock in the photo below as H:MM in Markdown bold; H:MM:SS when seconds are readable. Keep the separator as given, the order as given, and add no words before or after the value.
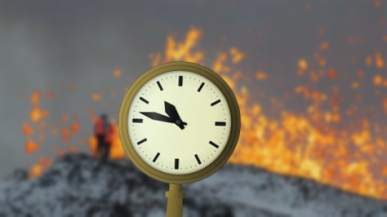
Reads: **10:47**
